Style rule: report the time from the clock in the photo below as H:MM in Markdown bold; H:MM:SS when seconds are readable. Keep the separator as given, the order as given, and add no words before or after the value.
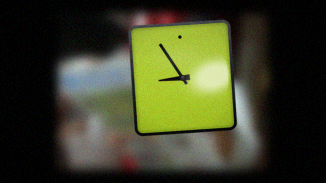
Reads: **8:55**
